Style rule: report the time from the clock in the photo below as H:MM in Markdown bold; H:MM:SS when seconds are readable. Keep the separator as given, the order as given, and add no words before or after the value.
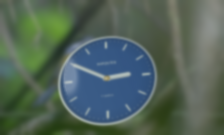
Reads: **2:50**
